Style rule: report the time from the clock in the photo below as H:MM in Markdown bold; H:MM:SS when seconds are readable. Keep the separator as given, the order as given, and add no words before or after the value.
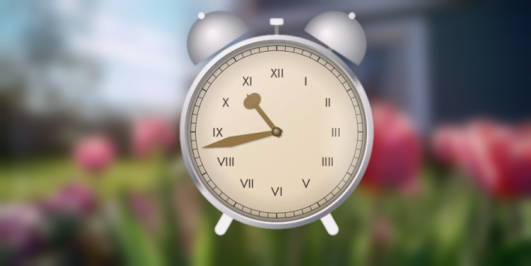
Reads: **10:43**
